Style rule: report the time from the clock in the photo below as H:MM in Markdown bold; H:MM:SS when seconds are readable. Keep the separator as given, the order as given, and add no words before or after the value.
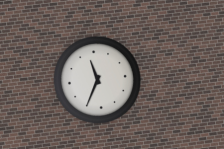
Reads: **11:35**
